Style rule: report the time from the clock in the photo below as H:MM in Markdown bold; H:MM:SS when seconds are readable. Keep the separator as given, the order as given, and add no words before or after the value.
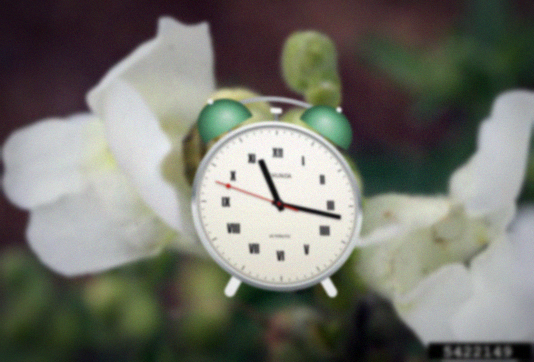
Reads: **11:16:48**
